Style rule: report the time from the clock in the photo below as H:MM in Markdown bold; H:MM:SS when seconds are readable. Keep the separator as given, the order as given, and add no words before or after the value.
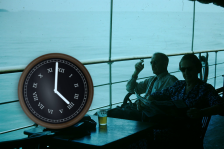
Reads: **3:58**
